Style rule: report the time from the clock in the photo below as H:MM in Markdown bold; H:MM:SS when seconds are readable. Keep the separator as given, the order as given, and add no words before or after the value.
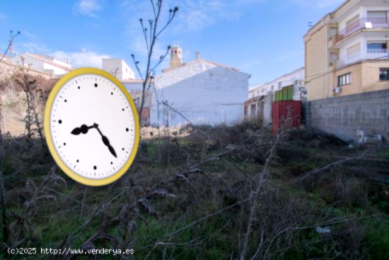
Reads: **8:23**
